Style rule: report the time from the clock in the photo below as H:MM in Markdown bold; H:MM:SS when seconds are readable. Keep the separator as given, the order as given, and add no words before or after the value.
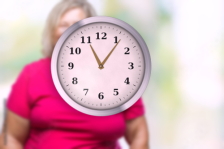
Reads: **11:06**
